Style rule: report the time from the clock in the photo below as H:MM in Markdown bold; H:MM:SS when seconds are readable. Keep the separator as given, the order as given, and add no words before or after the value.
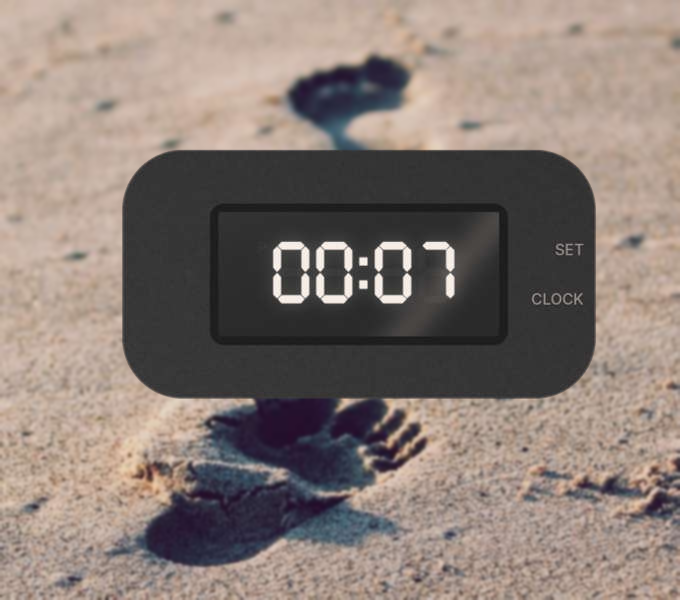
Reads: **0:07**
